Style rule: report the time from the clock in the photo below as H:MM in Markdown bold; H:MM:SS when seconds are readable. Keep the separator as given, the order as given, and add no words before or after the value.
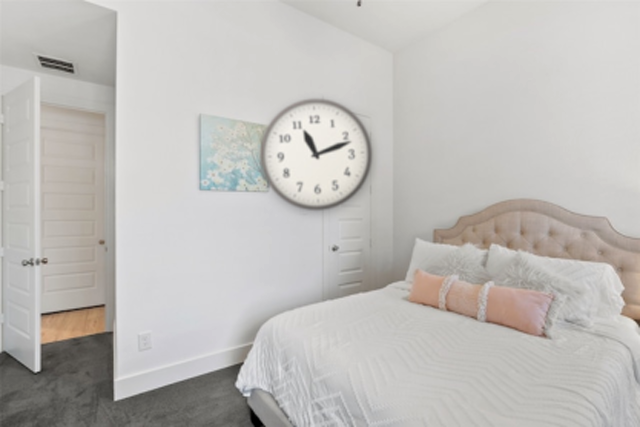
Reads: **11:12**
